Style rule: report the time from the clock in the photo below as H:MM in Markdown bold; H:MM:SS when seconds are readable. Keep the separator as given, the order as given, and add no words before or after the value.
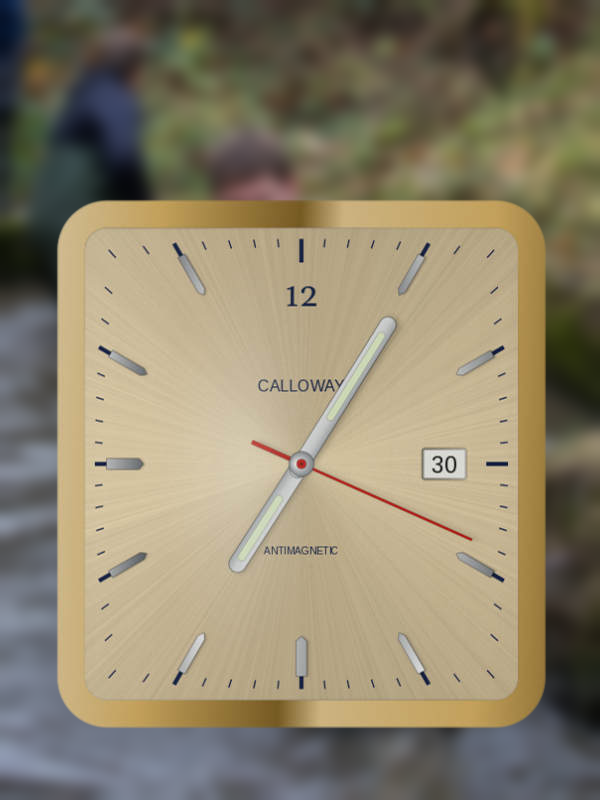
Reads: **7:05:19**
